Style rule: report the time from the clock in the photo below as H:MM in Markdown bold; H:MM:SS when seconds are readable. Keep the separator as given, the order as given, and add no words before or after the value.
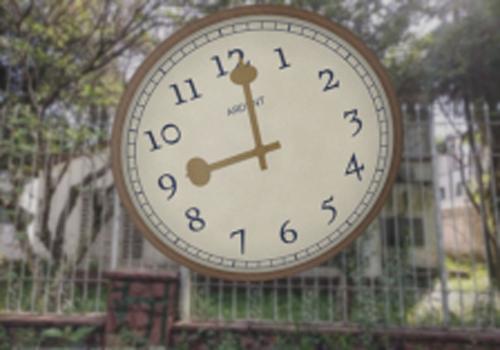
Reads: **9:01**
